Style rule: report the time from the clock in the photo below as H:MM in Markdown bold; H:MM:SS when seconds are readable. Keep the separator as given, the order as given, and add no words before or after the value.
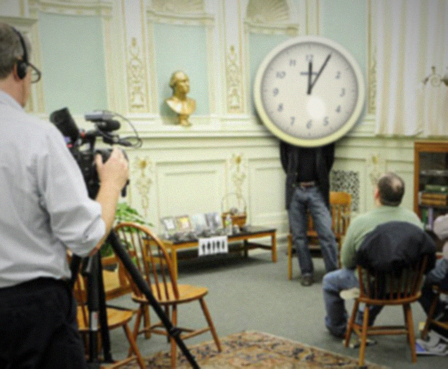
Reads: **12:05**
